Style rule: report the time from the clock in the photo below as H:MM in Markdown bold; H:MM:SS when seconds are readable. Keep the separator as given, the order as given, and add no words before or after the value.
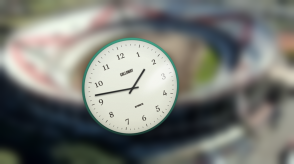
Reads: **1:47**
